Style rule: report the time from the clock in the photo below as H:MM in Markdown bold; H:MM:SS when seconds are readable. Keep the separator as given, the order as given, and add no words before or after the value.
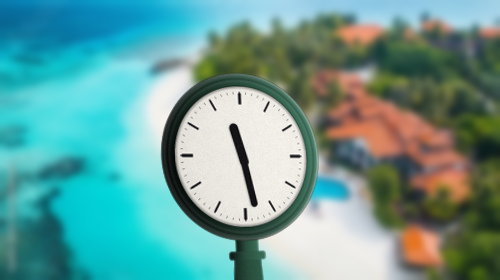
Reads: **11:28**
